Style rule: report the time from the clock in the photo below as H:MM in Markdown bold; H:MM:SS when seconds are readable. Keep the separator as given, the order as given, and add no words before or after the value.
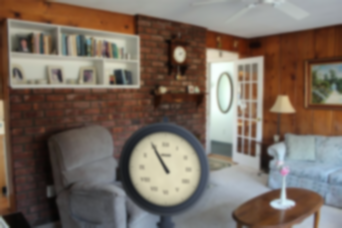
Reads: **10:55**
